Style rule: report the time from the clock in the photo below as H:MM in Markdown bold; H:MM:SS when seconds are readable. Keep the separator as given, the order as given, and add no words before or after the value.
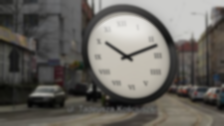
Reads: **10:12**
